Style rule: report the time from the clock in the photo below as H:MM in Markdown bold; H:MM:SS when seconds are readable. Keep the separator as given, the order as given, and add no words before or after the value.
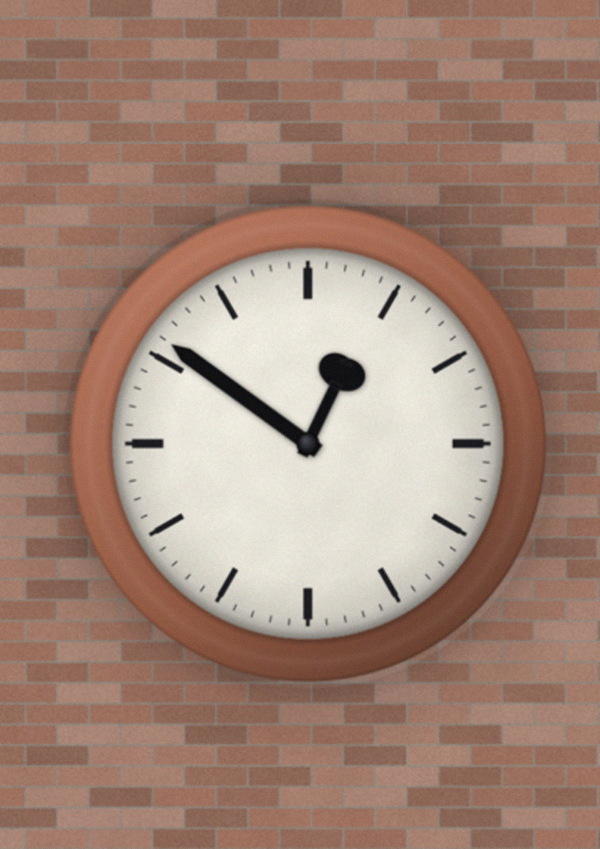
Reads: **12:51**
